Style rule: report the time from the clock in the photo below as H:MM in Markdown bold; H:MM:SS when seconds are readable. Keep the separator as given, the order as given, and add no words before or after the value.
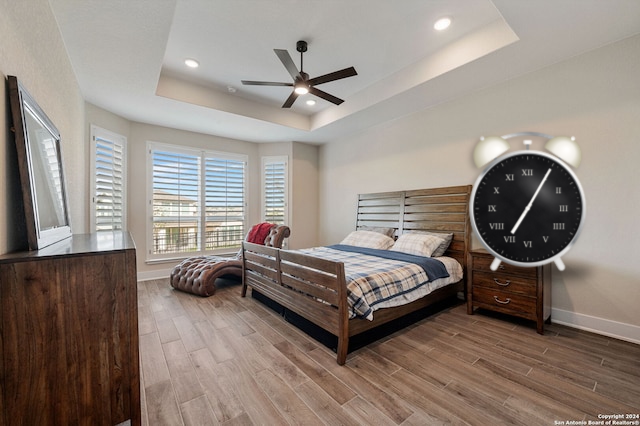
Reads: **7:05**
